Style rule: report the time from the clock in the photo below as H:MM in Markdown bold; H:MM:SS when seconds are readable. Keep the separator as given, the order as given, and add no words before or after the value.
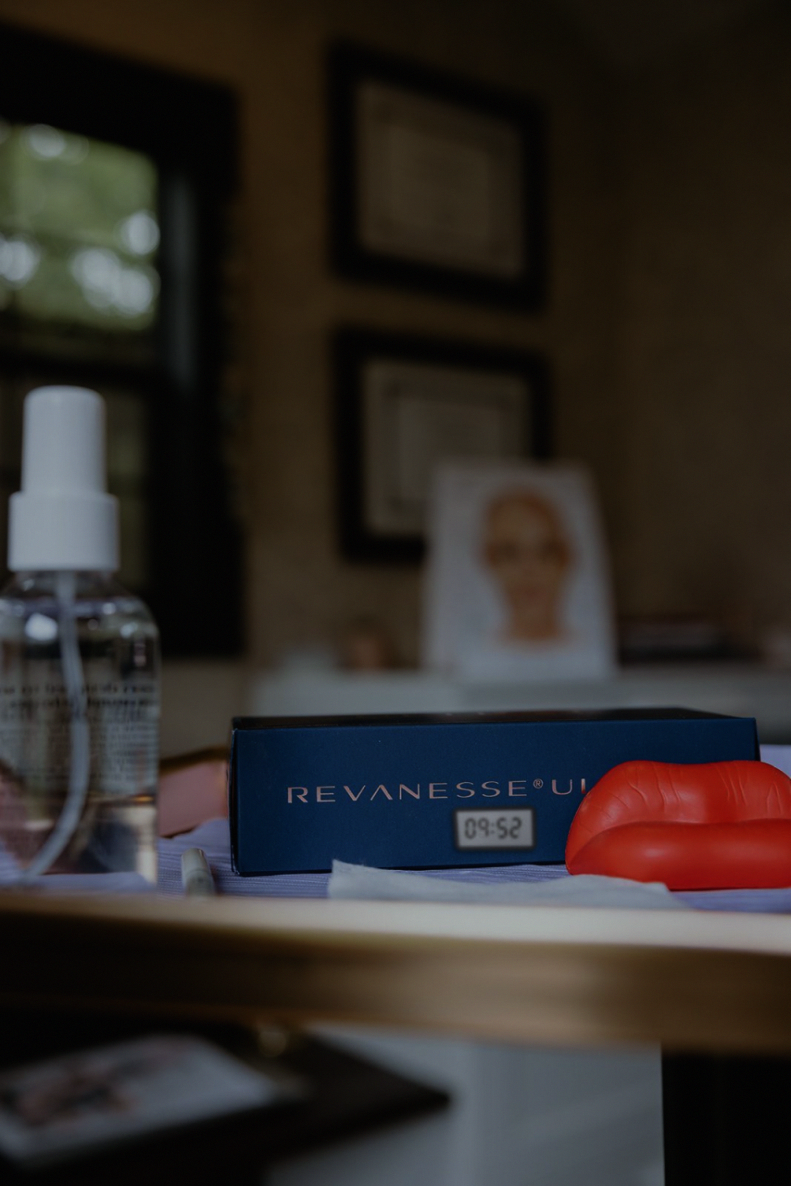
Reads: **9:52**
